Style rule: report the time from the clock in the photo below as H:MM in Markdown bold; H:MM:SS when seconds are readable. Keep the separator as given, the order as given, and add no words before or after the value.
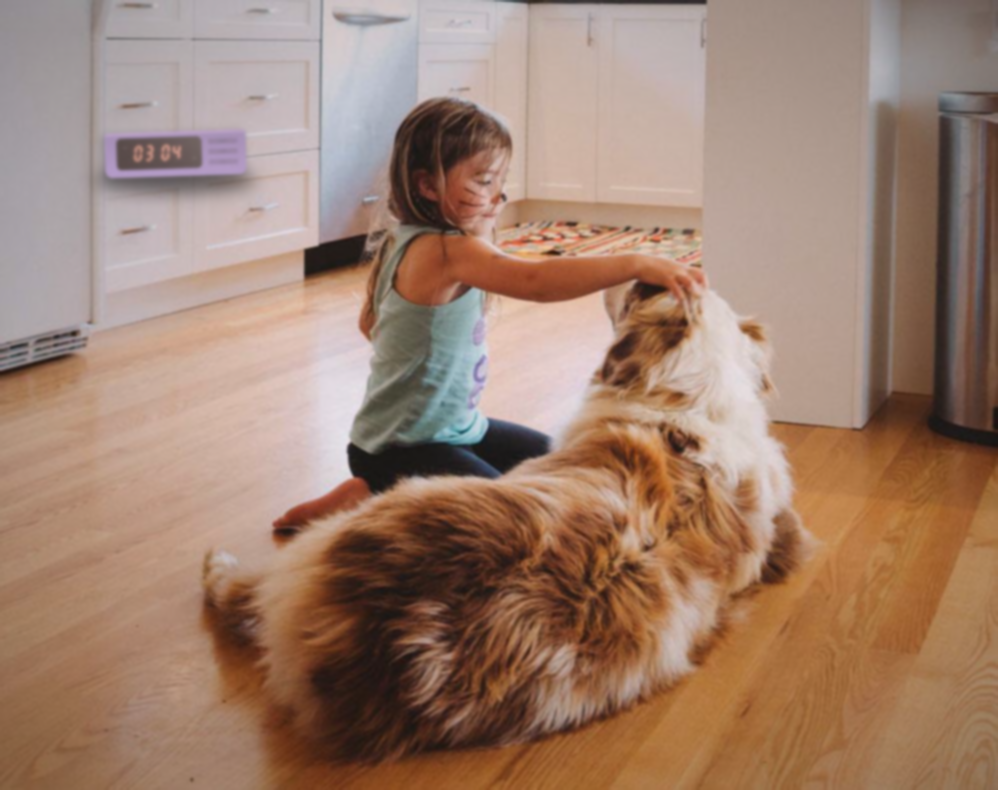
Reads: **3:04**
